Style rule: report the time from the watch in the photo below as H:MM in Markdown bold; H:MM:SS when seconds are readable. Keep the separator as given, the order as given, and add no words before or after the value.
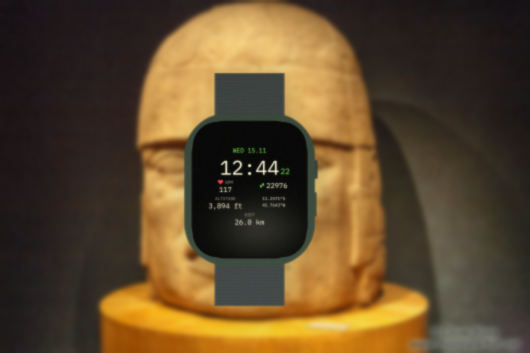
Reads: **12:44**
